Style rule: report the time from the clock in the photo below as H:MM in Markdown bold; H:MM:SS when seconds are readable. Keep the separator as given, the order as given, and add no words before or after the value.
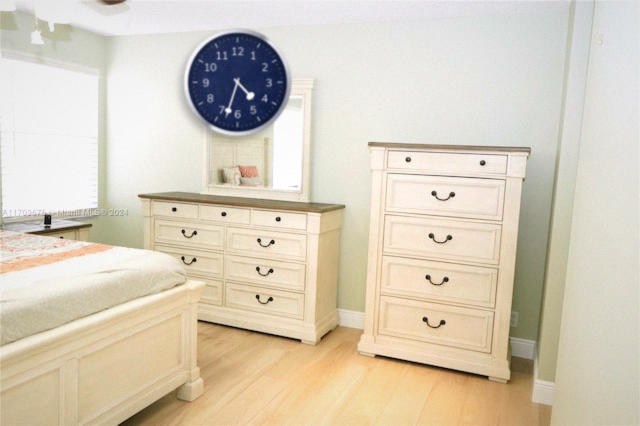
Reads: **4:33**
